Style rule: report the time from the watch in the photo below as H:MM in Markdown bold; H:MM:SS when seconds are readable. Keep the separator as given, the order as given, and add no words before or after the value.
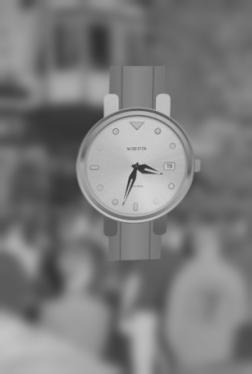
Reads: **3:33**
